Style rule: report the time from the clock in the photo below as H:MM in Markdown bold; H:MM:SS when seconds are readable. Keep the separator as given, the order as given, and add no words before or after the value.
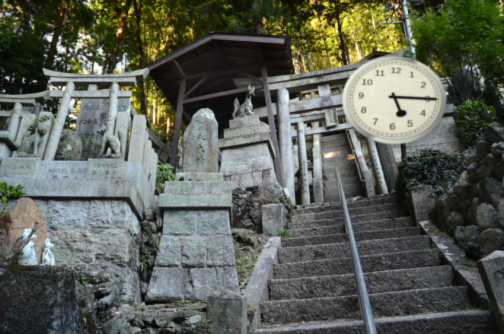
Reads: **5:15**
